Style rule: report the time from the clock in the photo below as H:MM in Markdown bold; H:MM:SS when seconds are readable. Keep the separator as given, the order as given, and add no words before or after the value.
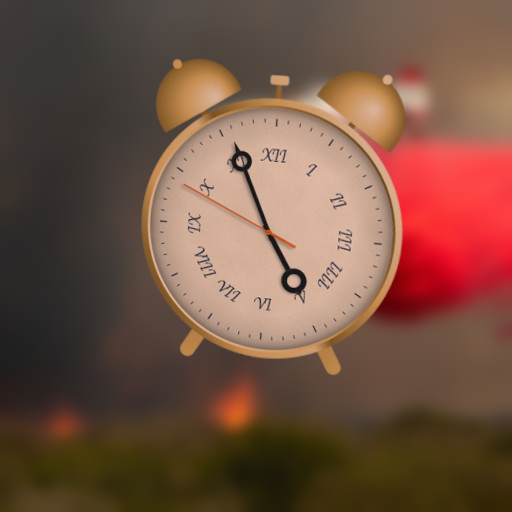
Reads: **4:55:49**
